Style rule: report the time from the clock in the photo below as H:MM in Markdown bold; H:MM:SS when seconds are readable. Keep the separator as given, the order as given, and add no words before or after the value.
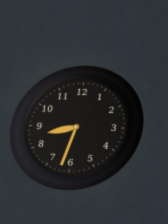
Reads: **8:32**
